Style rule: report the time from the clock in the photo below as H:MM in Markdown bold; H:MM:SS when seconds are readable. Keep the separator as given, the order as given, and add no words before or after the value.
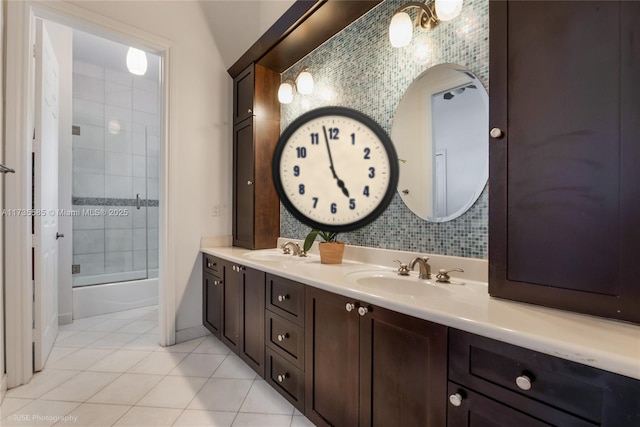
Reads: **4:58**
